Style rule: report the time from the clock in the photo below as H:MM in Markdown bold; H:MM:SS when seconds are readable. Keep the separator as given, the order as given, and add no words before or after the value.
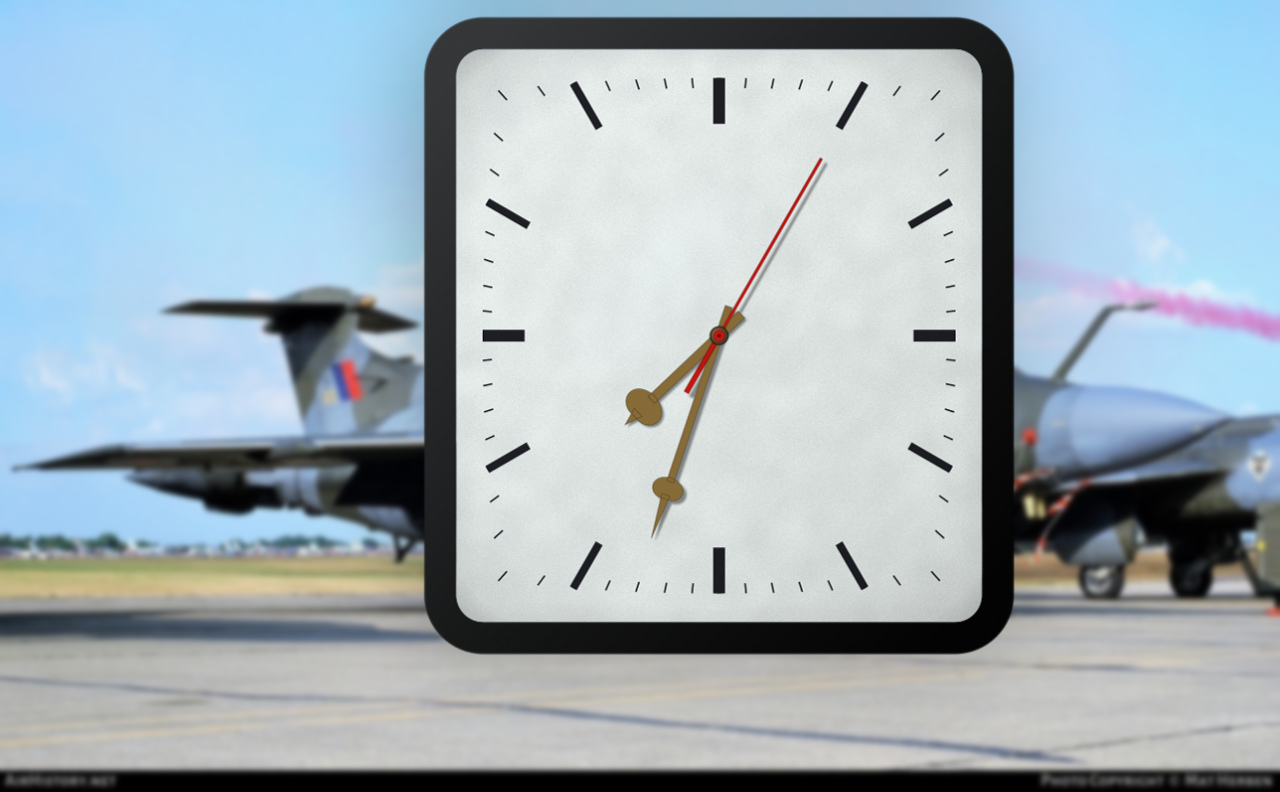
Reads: **7:33:05**
